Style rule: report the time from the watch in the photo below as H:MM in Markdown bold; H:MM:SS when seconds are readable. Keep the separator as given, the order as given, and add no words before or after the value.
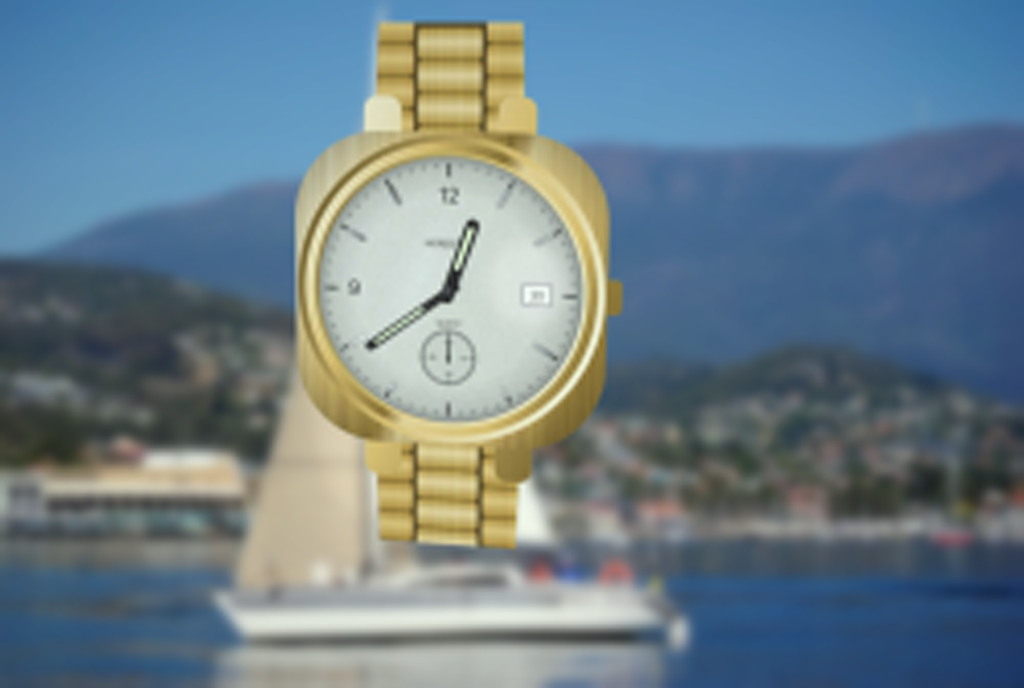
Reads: **12:39**
